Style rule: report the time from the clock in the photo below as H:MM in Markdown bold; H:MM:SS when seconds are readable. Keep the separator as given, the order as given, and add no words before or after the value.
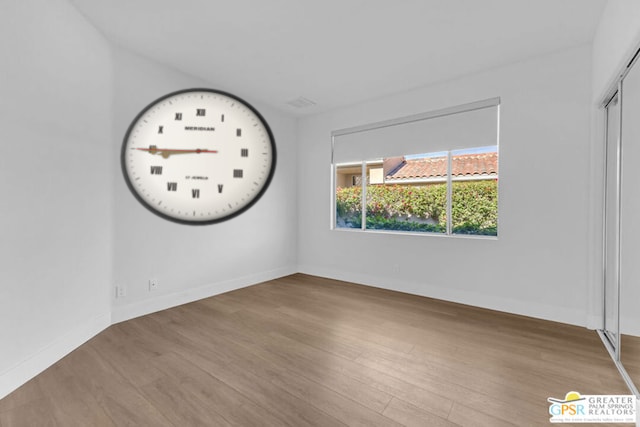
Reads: **8:44:45**
